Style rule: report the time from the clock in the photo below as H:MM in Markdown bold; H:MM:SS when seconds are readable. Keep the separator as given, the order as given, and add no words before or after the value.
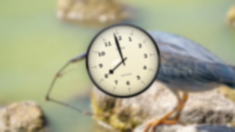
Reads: **7:59**
